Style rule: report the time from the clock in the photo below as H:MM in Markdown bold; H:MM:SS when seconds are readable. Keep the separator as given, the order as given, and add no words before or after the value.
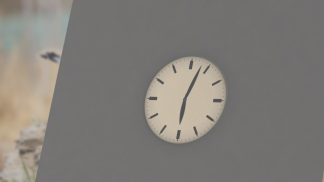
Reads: **6:03**
